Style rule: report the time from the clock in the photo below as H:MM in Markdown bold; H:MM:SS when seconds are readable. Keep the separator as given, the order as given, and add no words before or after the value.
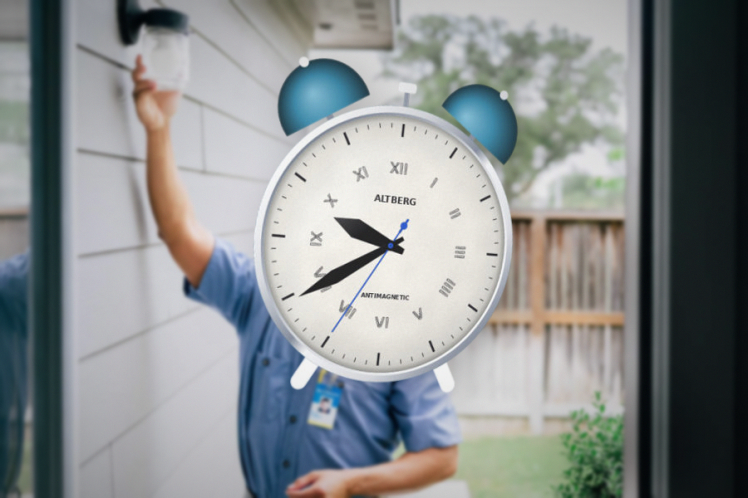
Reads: **9:39:35**
